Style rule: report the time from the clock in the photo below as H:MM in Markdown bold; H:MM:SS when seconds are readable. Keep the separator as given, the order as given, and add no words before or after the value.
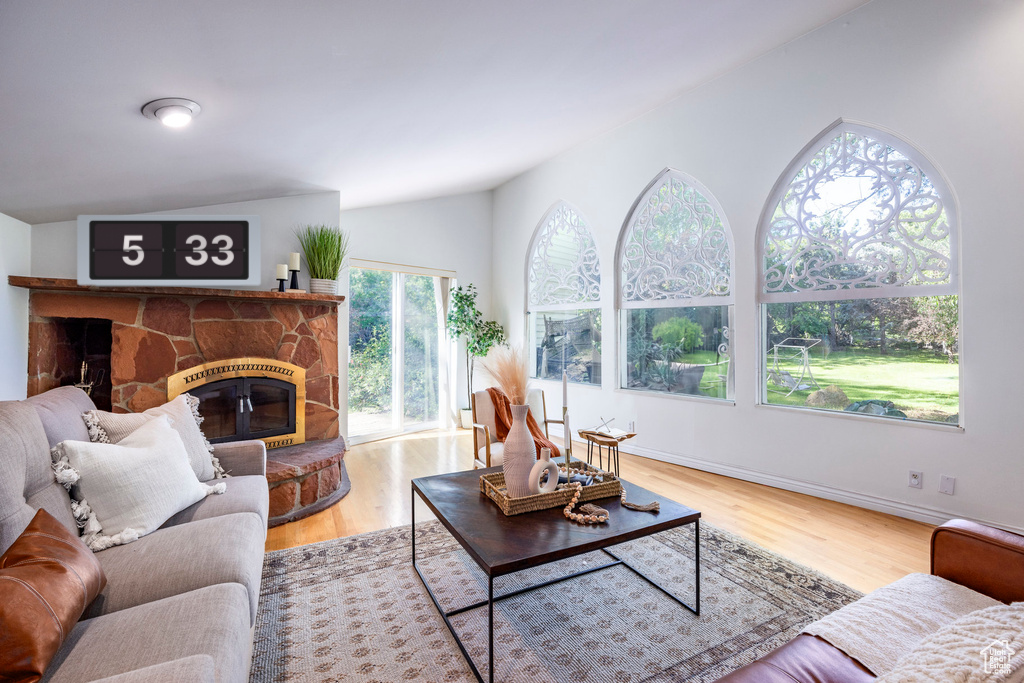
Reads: **5:33**
